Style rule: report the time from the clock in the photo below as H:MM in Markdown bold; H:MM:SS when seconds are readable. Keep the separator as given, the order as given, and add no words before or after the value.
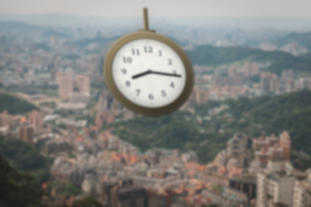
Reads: **8:16**
